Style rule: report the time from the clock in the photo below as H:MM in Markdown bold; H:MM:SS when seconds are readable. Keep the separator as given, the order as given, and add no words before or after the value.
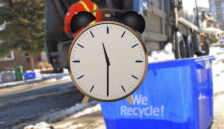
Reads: **11:30**
